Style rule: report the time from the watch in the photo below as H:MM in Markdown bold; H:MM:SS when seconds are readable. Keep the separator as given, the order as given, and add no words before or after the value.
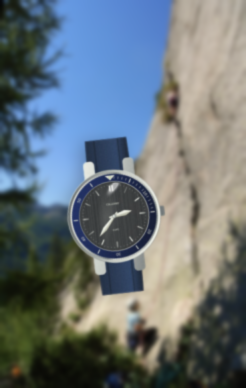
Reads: **2:37**
